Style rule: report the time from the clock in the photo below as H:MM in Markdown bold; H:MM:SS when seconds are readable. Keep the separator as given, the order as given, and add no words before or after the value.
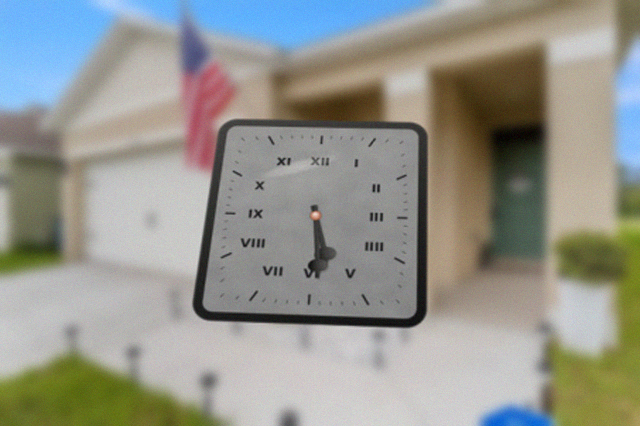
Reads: **5:29**
